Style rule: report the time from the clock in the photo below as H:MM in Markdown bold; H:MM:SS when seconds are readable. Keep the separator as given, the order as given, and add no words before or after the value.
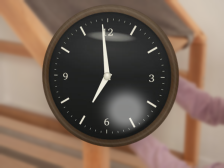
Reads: **6:59**
